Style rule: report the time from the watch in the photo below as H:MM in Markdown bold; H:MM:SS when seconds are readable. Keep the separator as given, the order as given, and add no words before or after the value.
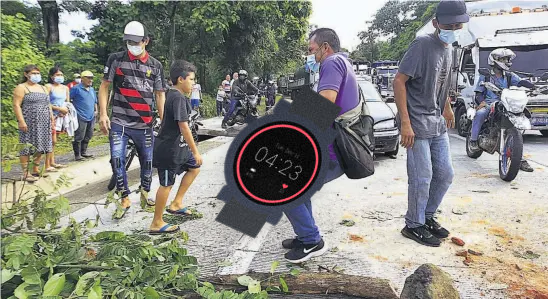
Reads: **4:23**
